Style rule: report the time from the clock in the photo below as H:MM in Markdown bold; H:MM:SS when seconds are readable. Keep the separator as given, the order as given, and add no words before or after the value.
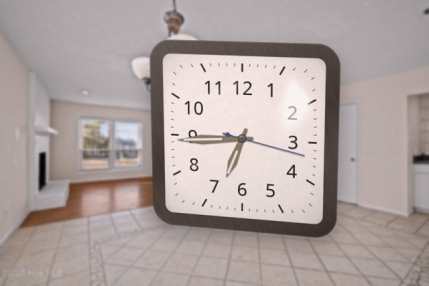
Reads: **6:44:17**
